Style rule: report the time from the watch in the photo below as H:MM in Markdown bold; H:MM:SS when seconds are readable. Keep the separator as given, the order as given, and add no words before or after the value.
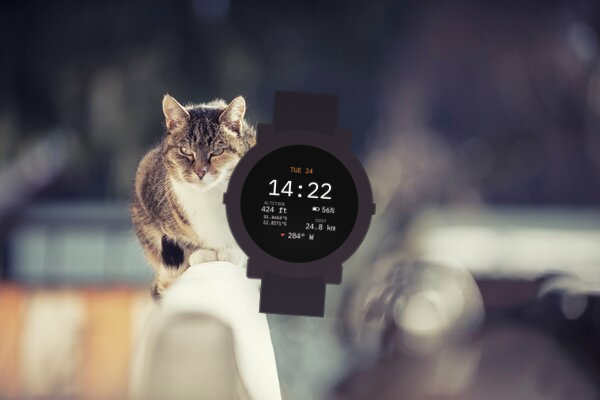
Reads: **14:22**
